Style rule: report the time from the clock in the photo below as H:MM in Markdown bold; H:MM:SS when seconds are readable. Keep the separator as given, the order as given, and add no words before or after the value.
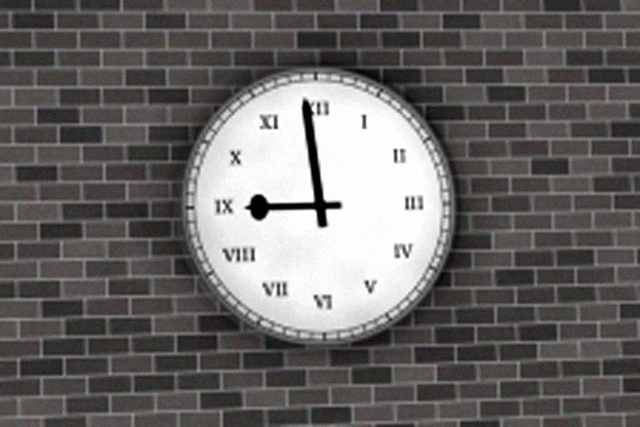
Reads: **8:59**
